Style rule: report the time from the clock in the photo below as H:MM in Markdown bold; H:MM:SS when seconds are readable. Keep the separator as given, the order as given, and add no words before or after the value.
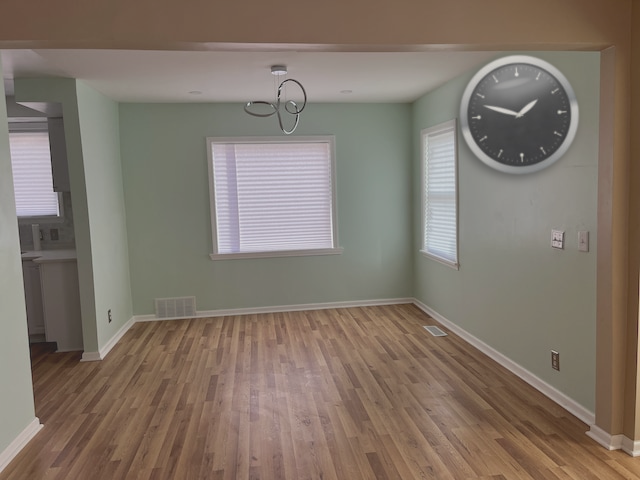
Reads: **1:48**
